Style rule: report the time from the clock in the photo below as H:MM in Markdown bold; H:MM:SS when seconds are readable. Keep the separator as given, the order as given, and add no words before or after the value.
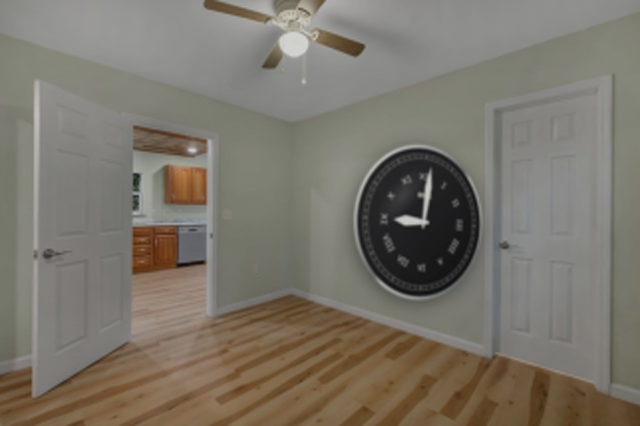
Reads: **9:01**
